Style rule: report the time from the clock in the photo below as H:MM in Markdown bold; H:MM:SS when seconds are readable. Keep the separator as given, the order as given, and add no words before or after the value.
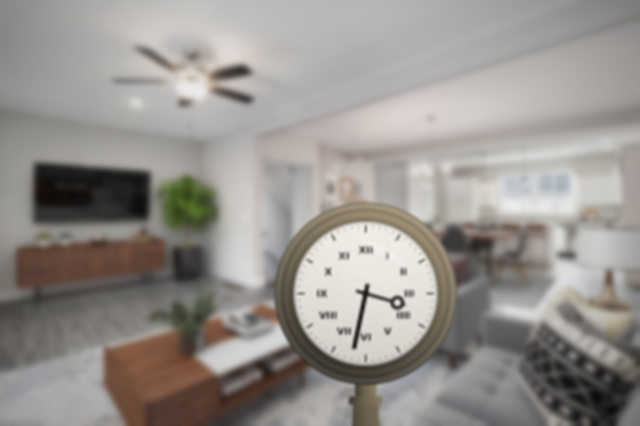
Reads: **3:32**
